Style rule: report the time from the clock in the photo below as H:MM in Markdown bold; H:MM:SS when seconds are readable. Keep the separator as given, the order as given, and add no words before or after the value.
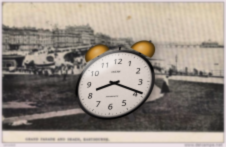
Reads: **8:19**
